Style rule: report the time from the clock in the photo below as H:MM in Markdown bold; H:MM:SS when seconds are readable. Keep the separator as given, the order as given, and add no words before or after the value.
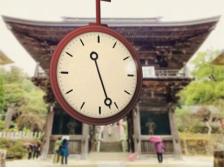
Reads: **11:27**
